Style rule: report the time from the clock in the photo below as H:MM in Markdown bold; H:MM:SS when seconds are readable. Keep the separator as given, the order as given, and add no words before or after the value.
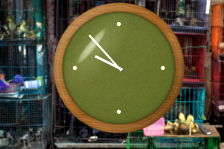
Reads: **9:53**
